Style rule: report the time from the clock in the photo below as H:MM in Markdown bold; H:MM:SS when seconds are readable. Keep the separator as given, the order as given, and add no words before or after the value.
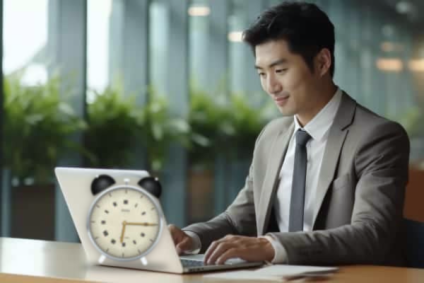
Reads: **6:15**
